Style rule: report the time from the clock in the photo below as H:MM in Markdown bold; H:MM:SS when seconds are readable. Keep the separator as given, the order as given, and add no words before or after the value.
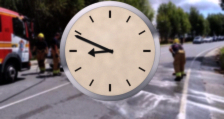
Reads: **8:49**
